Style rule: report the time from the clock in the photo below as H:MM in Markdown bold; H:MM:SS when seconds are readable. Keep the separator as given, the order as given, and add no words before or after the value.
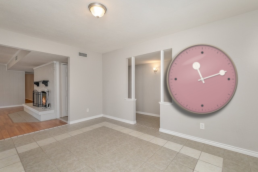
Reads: **11:12**
